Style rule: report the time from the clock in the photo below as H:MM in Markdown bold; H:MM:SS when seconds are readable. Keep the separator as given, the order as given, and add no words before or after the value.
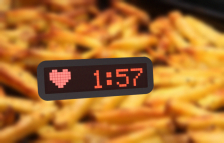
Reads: **1:57**
